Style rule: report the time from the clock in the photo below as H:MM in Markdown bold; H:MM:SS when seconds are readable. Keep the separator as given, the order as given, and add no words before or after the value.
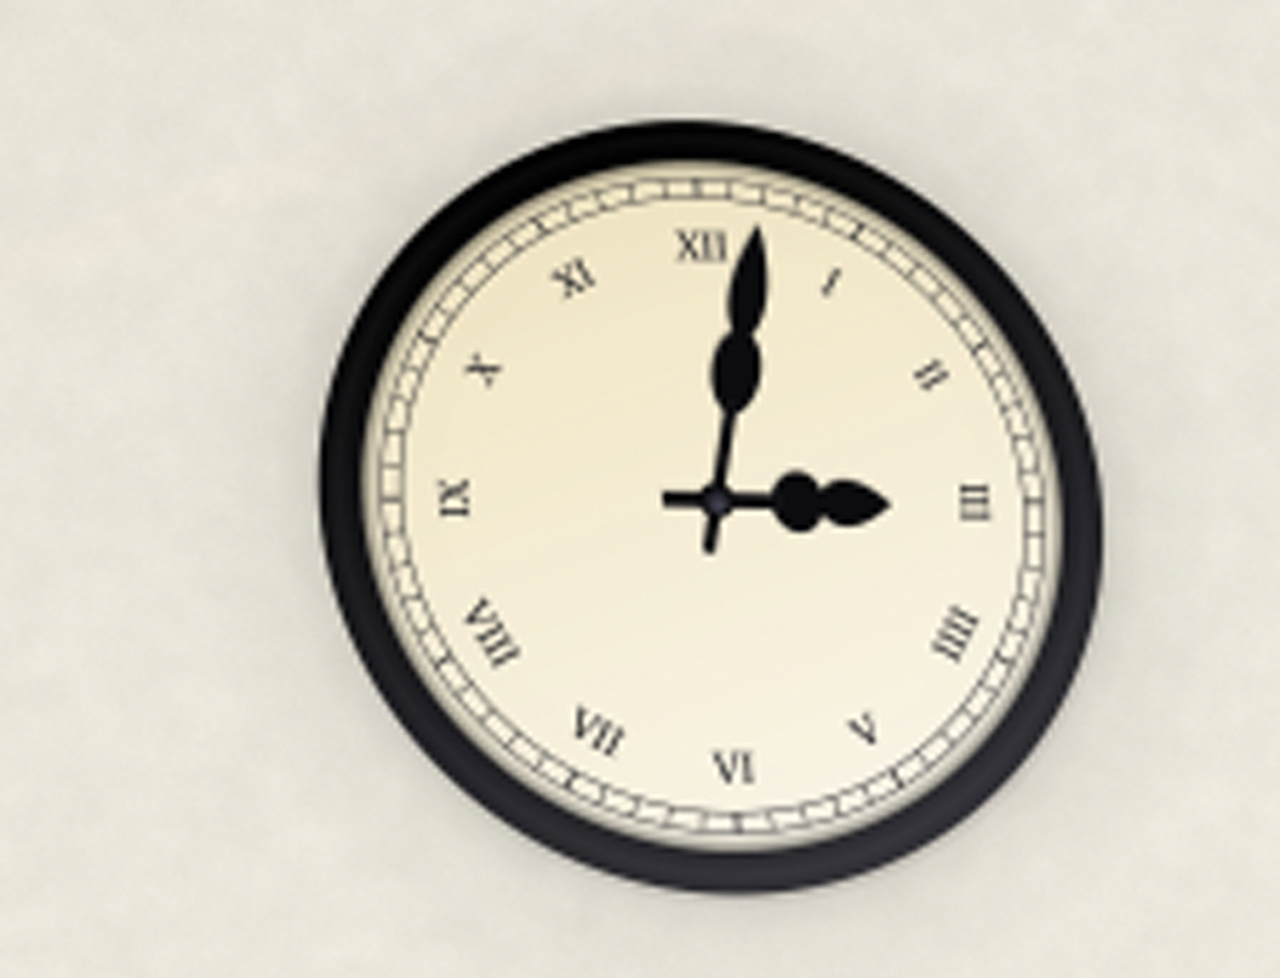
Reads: **3:02**
